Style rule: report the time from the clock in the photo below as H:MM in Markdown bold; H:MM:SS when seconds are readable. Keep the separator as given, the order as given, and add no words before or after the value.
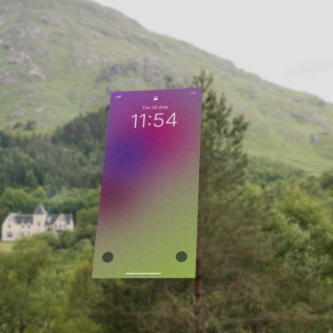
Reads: **11:54**
